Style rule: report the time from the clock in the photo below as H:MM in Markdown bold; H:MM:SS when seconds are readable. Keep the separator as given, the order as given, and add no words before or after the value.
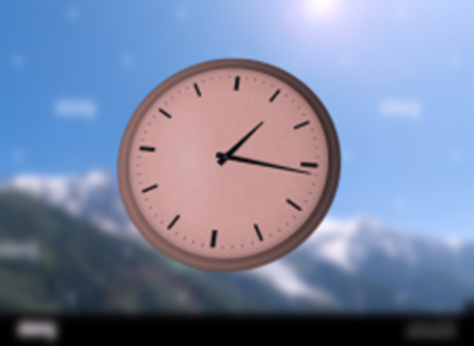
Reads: **1:16**
